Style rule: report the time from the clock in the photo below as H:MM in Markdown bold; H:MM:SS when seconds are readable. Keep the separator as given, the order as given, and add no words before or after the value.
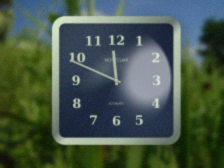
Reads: **11:49**
